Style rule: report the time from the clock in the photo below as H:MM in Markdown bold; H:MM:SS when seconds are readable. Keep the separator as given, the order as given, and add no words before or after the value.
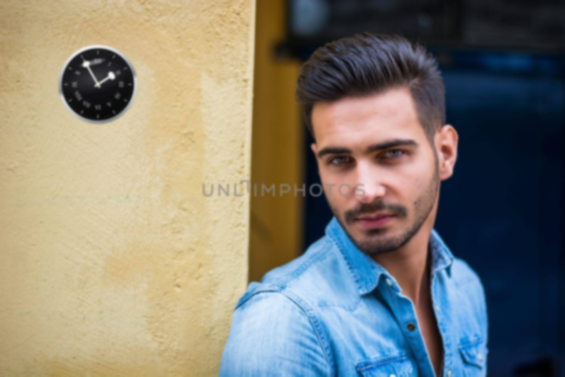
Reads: **1:55**
